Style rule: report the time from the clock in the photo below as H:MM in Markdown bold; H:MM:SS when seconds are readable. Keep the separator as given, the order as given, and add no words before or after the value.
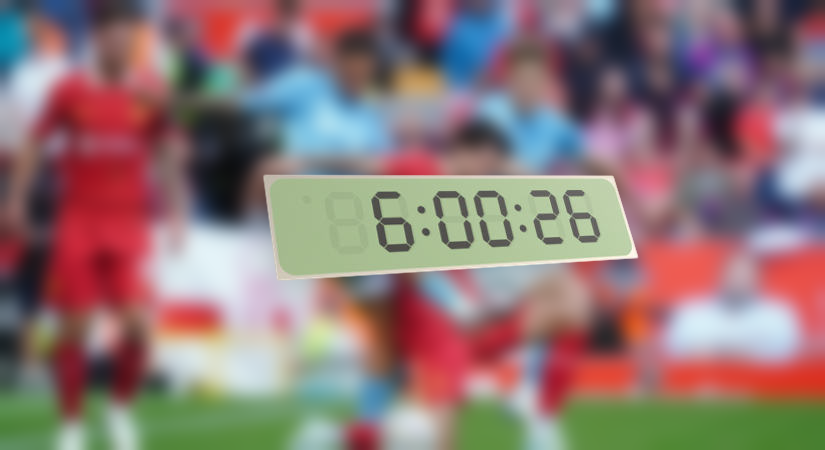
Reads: **6:00:26**
